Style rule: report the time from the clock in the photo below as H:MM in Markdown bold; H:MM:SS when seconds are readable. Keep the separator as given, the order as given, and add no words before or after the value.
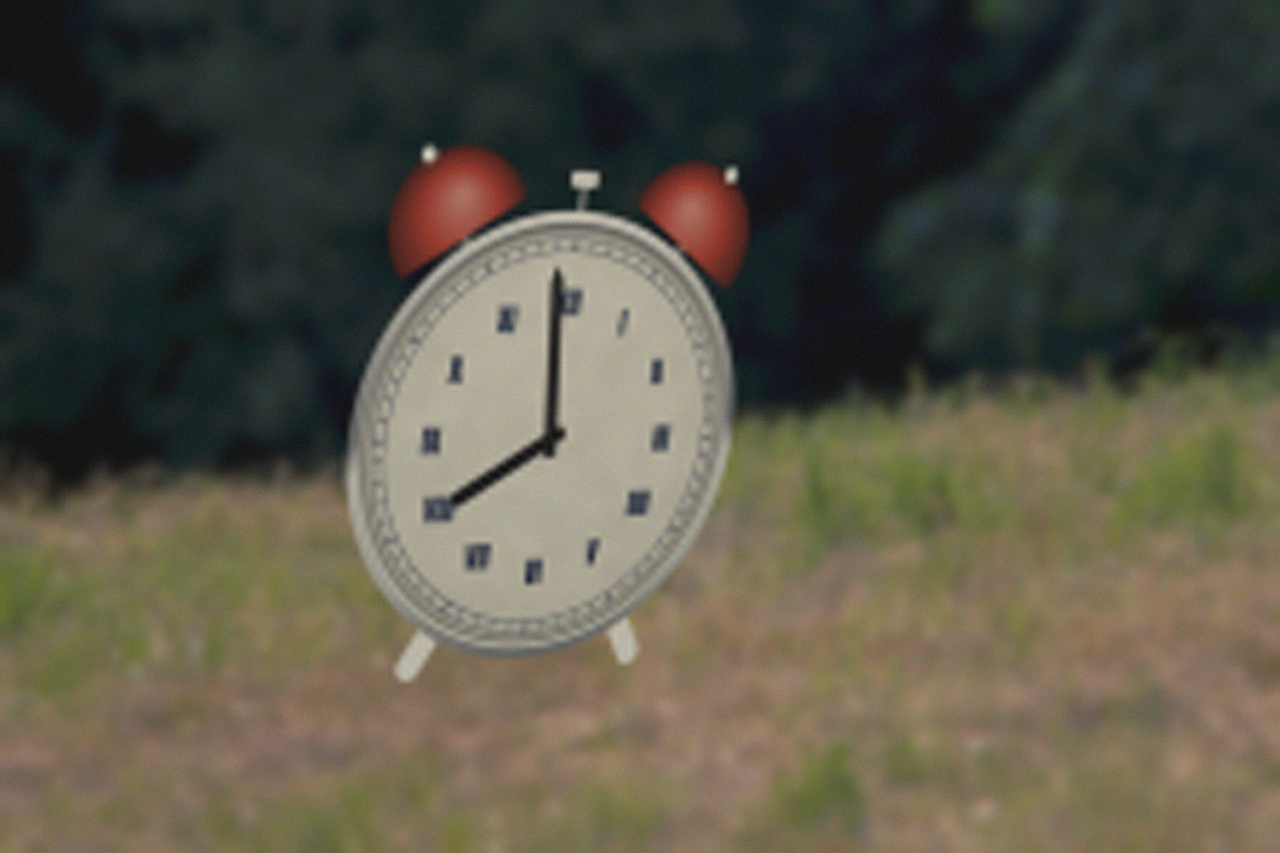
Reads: **7:59**
